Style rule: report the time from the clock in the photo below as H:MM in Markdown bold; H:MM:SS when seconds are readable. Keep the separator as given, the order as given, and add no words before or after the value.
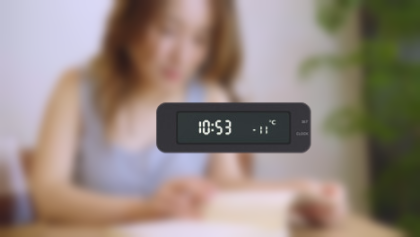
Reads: **10:53**
